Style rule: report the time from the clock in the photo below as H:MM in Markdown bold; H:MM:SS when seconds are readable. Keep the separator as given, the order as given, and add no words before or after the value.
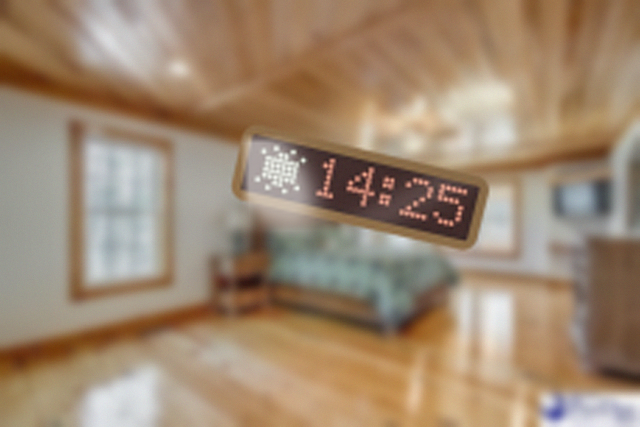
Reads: **14:25**
